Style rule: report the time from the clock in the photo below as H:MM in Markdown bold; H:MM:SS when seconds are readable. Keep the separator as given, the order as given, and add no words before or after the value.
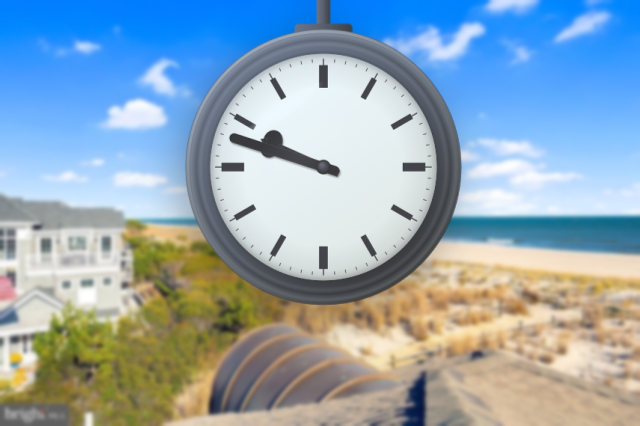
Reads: **9:48**
